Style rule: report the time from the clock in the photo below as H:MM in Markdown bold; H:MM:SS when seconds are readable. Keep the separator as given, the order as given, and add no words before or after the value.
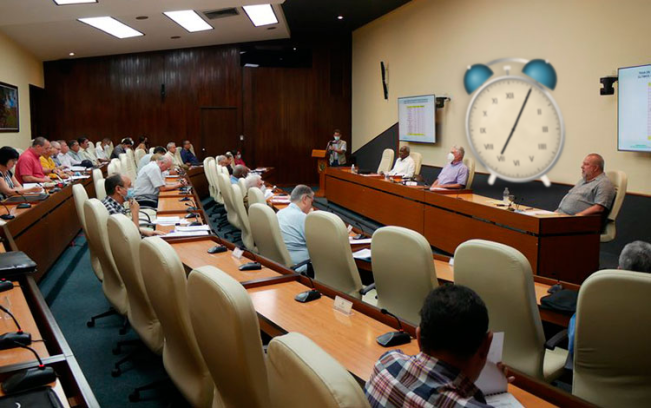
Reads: **7:05**
